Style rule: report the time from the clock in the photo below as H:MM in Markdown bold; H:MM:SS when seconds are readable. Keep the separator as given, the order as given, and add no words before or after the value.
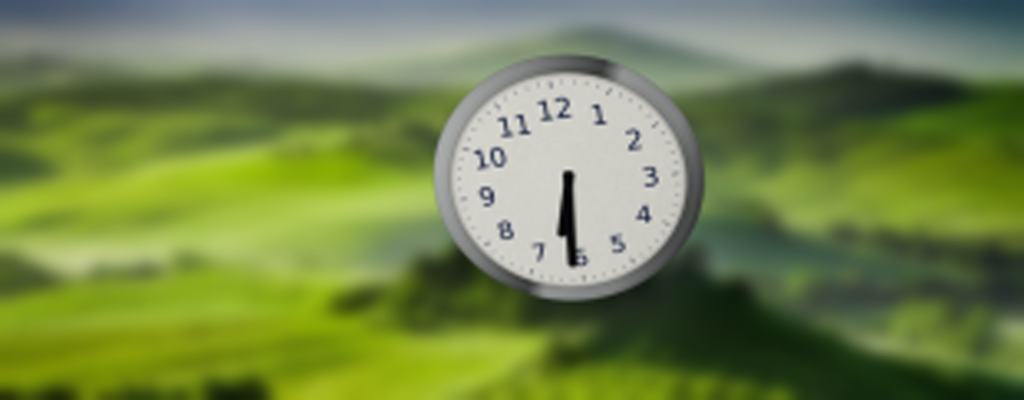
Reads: **6:31**
